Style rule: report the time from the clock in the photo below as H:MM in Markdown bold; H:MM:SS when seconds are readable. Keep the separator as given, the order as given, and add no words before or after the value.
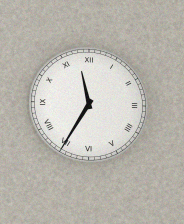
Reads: **11:35**
